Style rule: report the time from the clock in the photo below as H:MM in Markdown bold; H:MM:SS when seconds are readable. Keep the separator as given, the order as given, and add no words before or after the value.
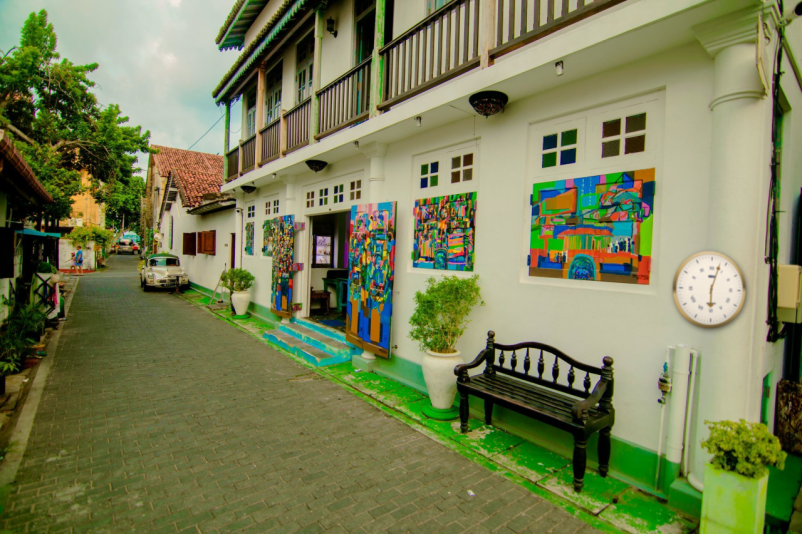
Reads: **6:03**
